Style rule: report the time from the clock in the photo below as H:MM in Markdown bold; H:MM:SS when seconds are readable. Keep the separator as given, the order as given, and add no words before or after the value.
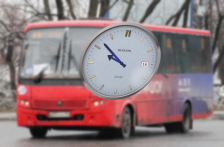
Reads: **9:52**
